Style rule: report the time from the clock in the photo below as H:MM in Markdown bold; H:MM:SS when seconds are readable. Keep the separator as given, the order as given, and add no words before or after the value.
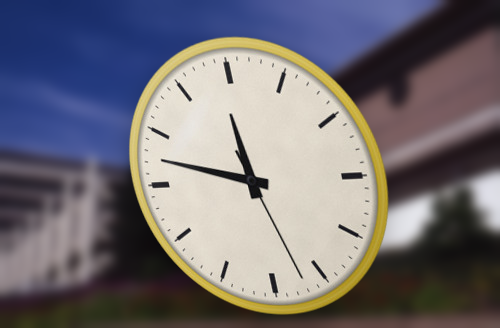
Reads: **11:47:27**
